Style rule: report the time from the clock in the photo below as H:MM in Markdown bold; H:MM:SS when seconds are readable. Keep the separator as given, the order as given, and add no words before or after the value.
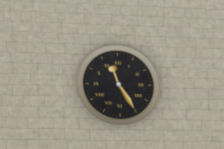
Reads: **11:25**
